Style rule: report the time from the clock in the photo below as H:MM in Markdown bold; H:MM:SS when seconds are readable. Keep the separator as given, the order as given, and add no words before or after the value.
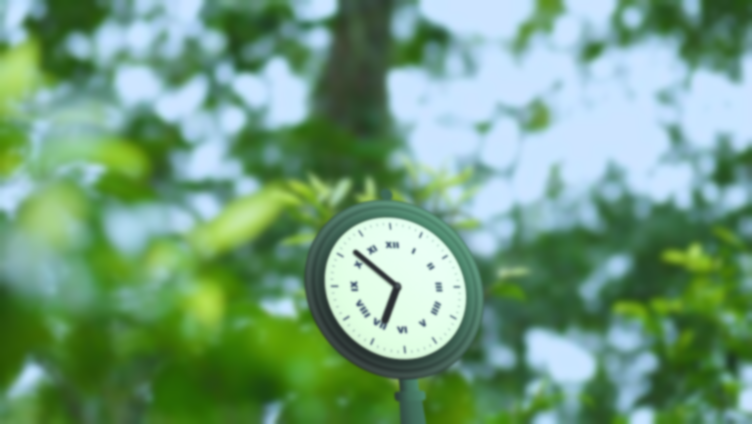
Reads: **6:52**
